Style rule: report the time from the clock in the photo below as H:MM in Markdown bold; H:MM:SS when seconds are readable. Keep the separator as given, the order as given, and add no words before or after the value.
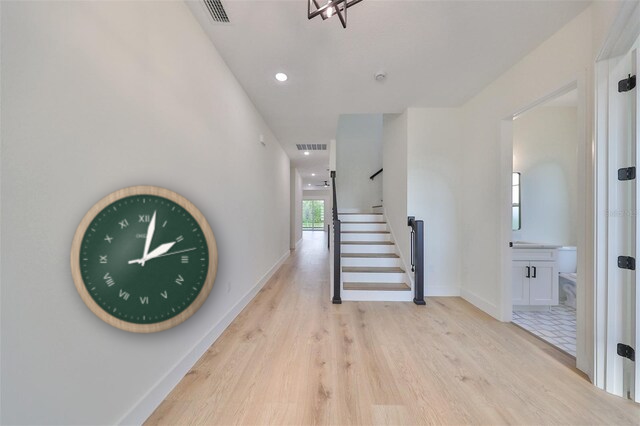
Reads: **2:02:13**
